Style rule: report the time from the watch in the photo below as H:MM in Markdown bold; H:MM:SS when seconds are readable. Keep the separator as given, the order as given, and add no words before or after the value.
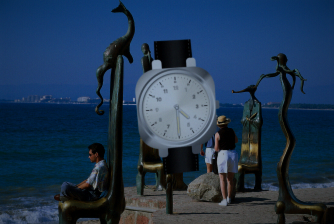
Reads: **4:30**
